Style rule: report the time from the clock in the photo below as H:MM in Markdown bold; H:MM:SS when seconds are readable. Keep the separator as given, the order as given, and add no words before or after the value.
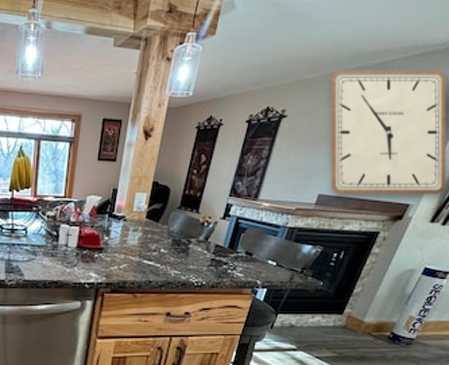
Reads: **5:54**
